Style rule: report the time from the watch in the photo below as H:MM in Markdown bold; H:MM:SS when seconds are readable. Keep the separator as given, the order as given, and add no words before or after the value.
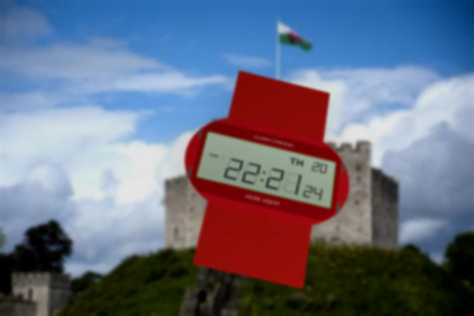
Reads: **22:21**
